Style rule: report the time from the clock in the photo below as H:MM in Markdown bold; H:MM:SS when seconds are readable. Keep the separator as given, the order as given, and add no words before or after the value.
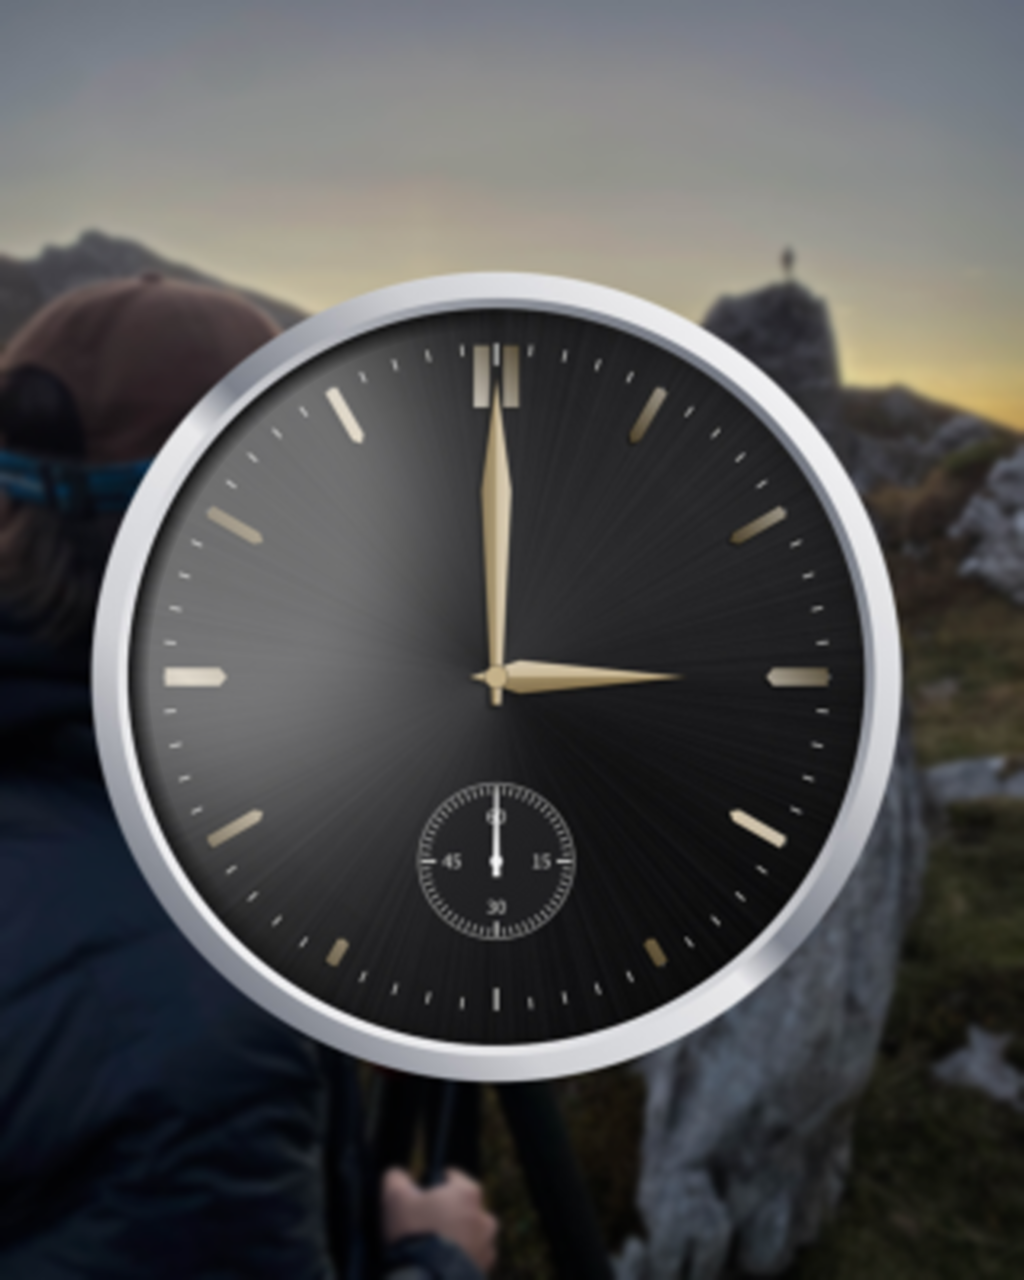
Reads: **3:00**
